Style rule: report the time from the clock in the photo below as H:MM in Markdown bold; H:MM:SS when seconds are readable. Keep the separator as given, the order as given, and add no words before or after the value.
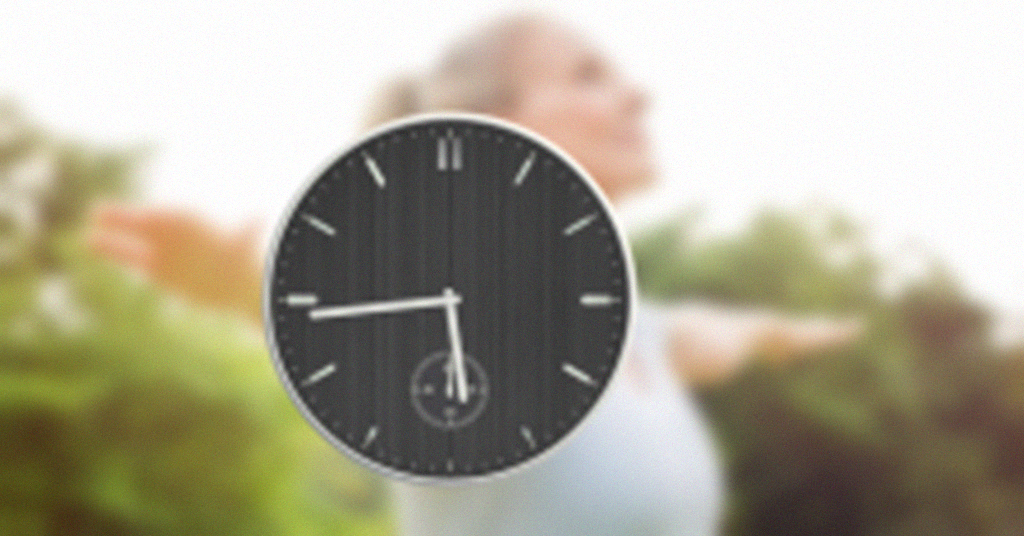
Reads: **5:44**
